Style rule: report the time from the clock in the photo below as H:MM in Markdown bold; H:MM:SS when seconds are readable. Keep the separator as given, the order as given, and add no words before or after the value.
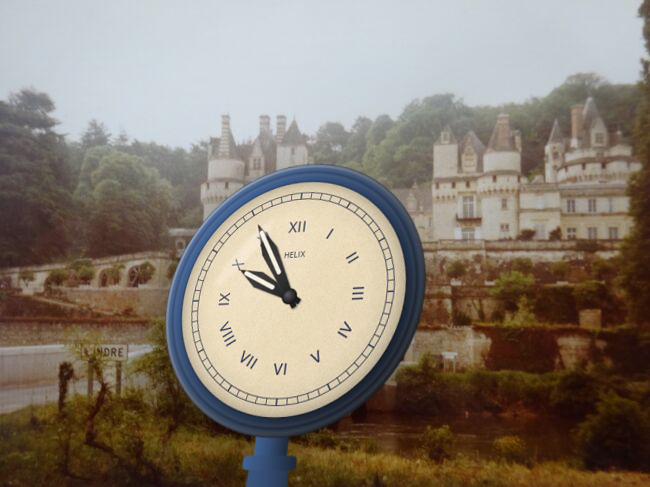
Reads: **9:55**
